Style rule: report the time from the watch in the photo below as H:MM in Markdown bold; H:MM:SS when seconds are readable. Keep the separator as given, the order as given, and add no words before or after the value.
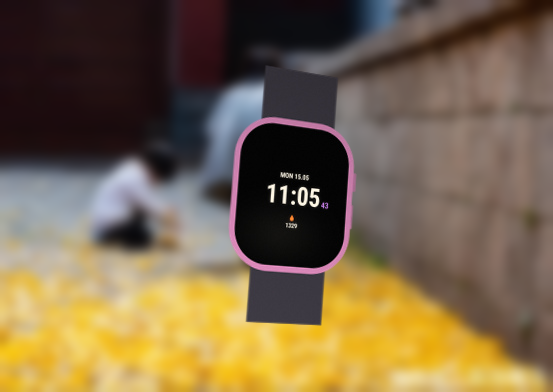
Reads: **11:05:43**
